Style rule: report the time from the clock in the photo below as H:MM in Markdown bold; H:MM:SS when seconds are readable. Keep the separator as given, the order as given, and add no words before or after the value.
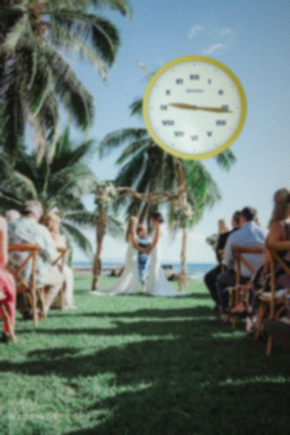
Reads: **9:16**
